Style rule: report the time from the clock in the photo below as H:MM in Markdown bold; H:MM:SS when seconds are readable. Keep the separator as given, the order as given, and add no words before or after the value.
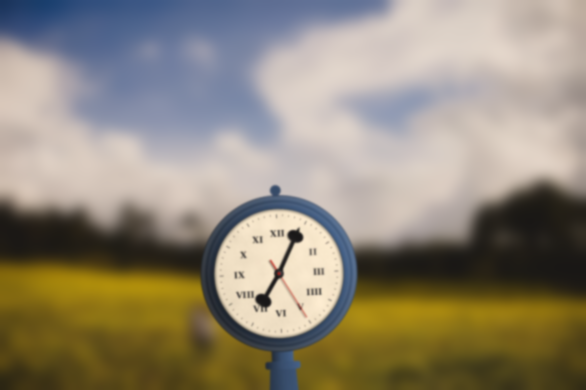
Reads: **7:04:25**
